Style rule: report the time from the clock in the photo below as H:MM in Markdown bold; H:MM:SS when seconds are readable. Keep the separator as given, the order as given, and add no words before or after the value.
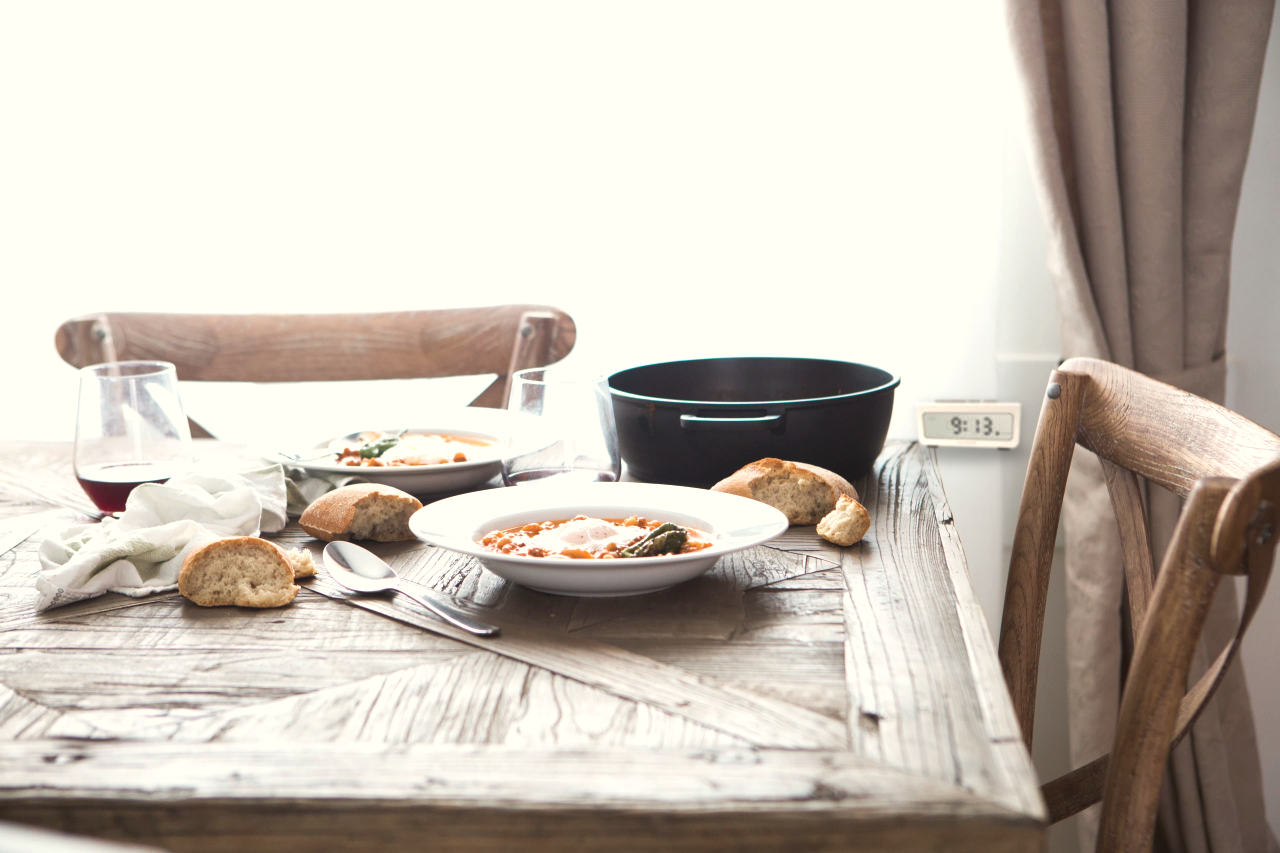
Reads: **9:13**
